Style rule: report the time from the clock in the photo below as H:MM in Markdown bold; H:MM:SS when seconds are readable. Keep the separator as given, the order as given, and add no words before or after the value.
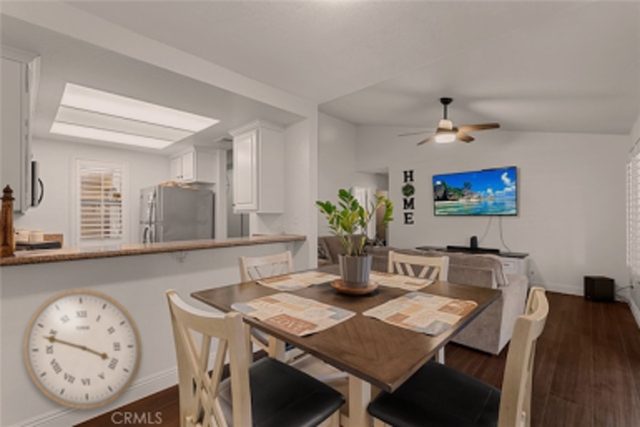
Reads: **3:48**
